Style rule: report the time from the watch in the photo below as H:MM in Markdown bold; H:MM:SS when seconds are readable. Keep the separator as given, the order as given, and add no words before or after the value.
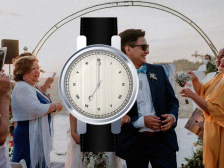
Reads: **7:00**
